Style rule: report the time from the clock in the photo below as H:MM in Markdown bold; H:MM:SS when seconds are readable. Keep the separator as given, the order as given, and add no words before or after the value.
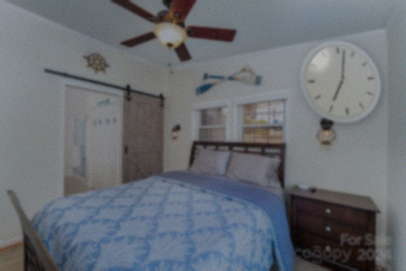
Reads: **7:02**
